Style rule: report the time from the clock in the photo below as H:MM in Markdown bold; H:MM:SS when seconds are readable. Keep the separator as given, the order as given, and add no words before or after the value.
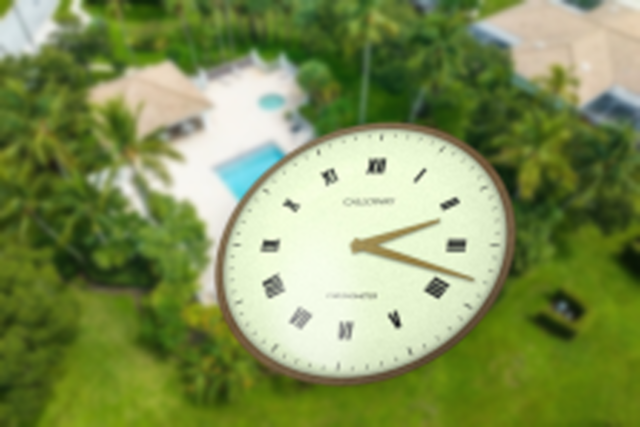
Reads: **2:18**
